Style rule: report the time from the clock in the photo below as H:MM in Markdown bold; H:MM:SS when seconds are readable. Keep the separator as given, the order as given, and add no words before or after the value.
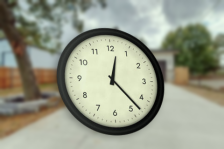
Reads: **12:23**
